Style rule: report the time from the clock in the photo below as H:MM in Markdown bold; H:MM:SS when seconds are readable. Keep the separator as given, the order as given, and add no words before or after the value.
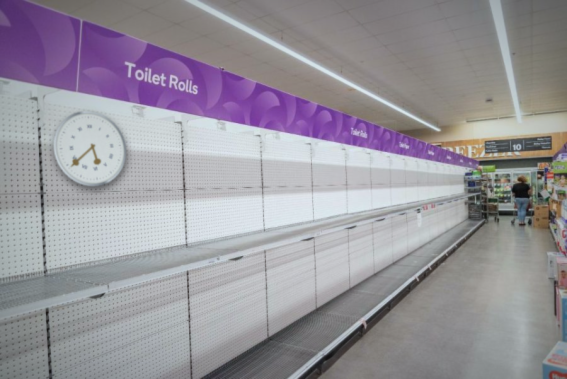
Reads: **5:39**
